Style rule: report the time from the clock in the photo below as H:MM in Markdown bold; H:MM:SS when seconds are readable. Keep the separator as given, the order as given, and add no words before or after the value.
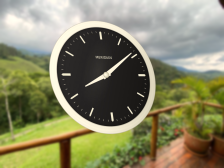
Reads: **8:09**
